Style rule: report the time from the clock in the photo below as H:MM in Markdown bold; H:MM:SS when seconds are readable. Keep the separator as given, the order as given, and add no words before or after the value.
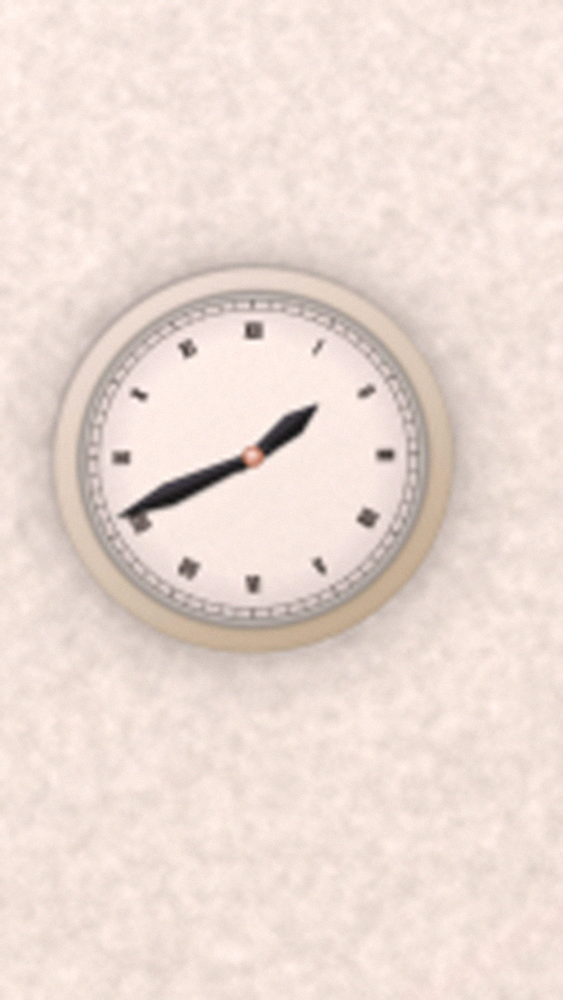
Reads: **1:41**
